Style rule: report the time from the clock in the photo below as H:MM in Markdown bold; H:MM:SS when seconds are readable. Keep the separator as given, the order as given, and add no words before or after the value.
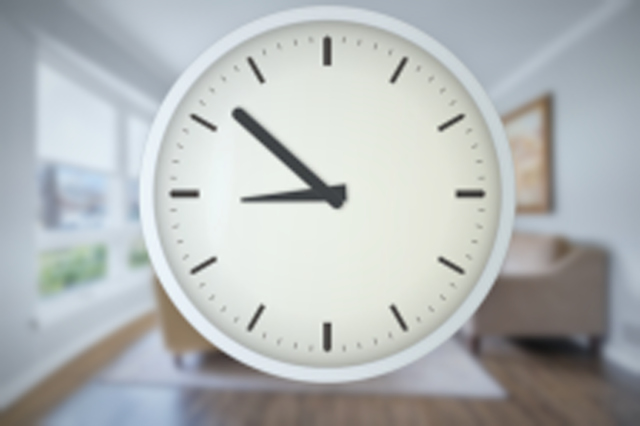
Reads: **8:52**
